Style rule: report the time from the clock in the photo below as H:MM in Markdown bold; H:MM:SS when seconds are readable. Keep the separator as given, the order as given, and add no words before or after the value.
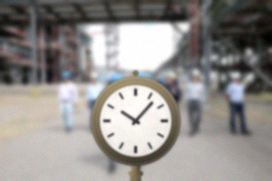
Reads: **10:07**
